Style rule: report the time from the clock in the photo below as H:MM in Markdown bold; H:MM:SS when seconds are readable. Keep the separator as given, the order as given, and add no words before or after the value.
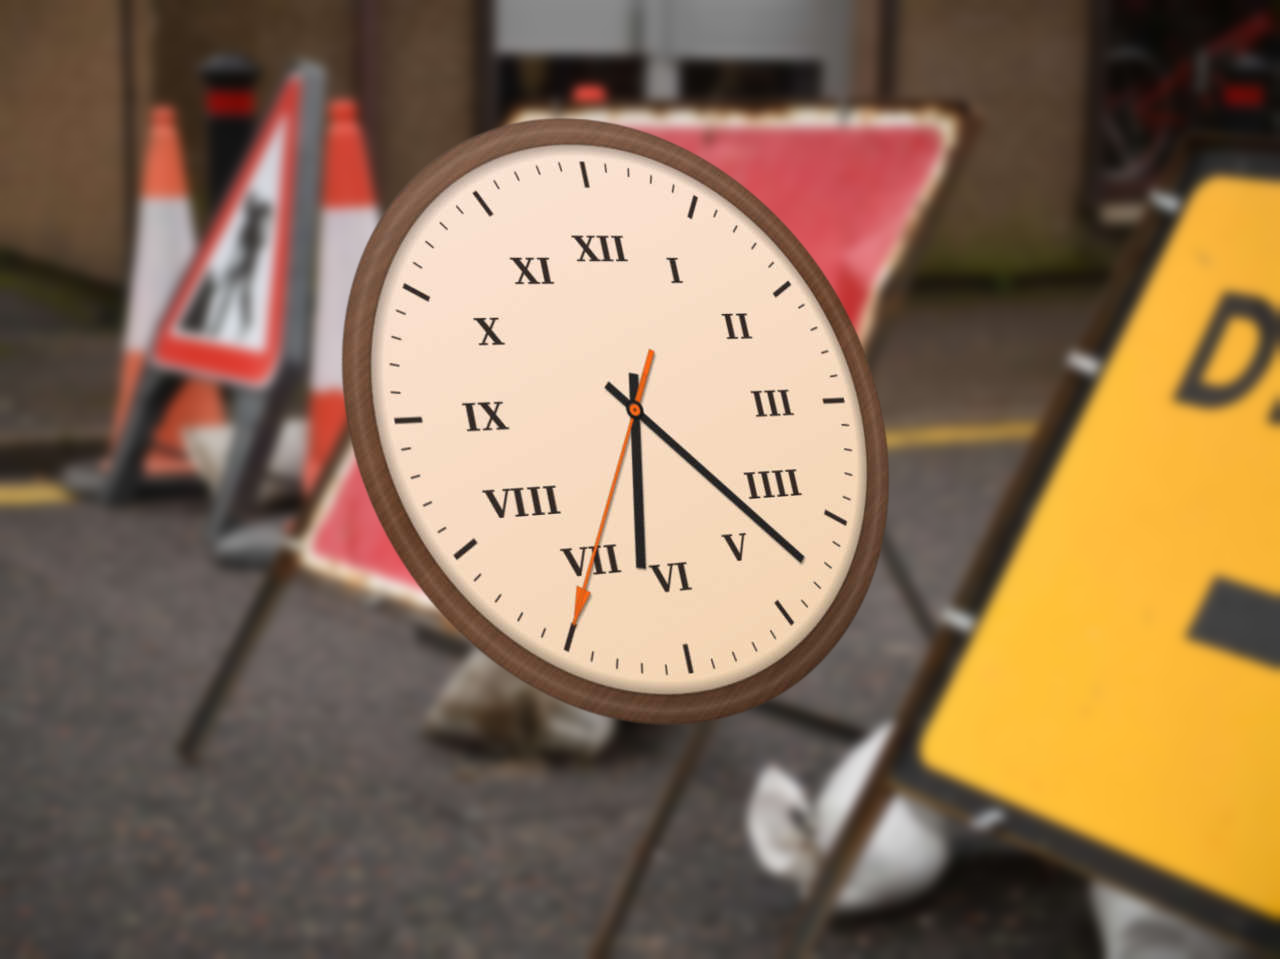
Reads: **6:22:35**
